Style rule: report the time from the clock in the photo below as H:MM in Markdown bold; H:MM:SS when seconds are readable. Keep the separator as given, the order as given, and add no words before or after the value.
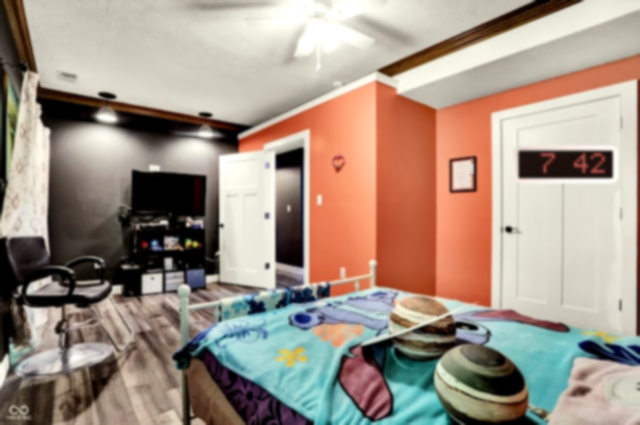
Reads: **7:42**
